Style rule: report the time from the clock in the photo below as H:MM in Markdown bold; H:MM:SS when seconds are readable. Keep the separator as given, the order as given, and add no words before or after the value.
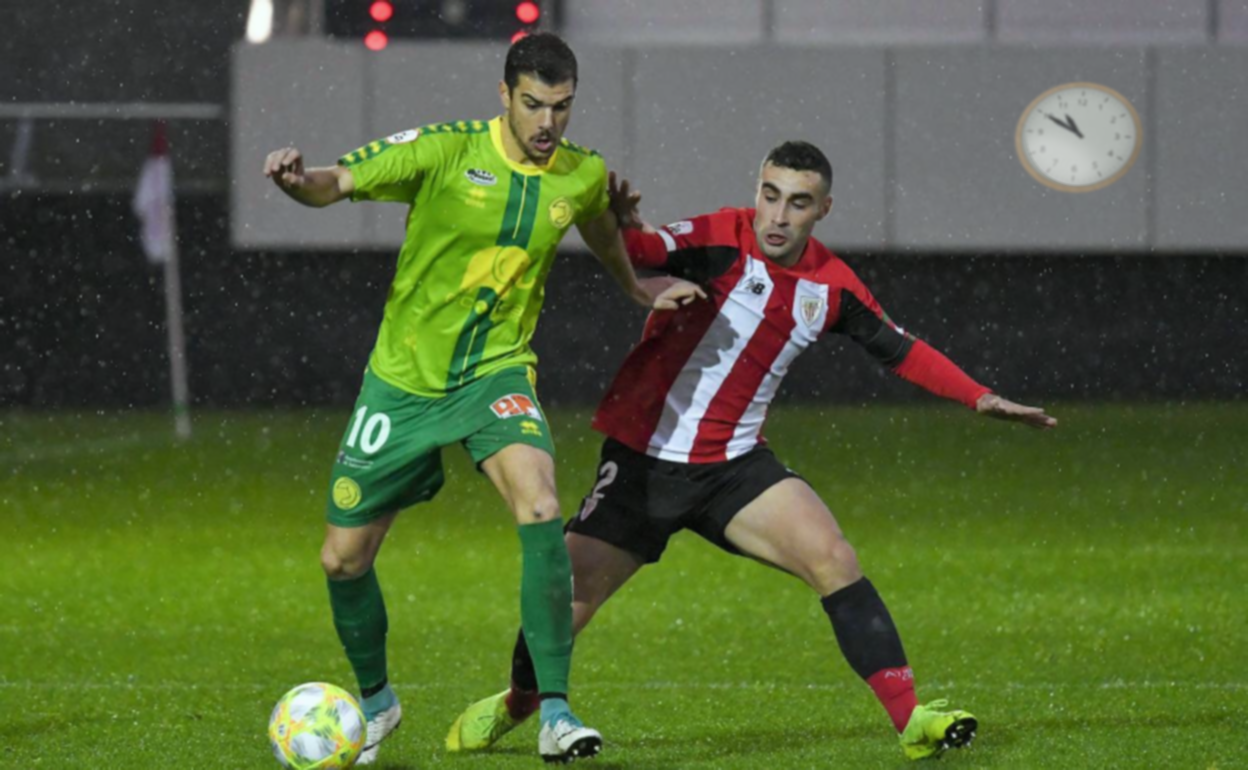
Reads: **10:50**
